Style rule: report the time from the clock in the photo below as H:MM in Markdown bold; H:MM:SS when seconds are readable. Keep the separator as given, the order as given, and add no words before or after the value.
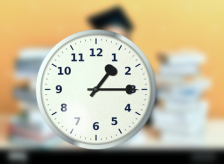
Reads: **1:15**
